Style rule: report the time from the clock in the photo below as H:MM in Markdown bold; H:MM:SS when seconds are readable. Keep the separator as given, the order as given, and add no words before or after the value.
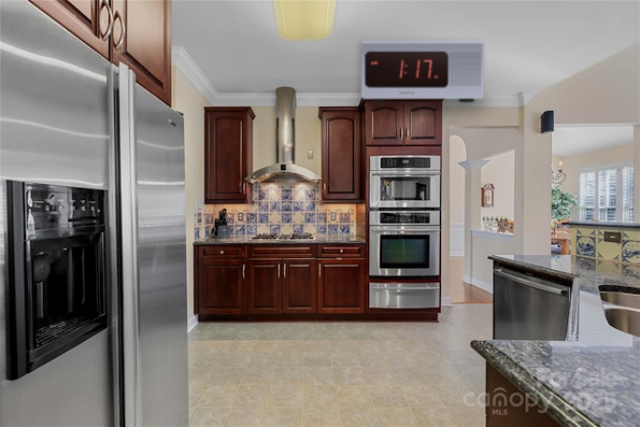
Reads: **1:17**
